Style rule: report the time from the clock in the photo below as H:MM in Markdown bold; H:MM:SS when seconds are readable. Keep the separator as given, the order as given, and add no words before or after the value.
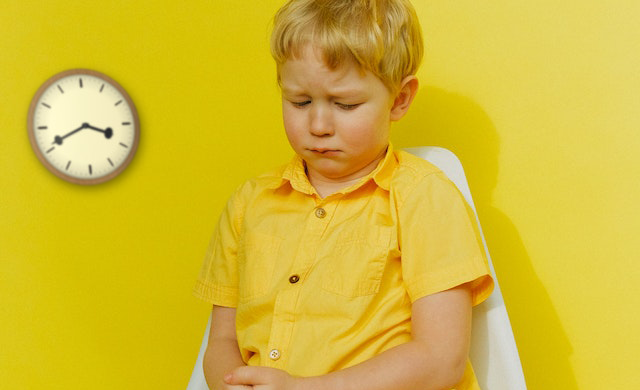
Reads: **3:41**
